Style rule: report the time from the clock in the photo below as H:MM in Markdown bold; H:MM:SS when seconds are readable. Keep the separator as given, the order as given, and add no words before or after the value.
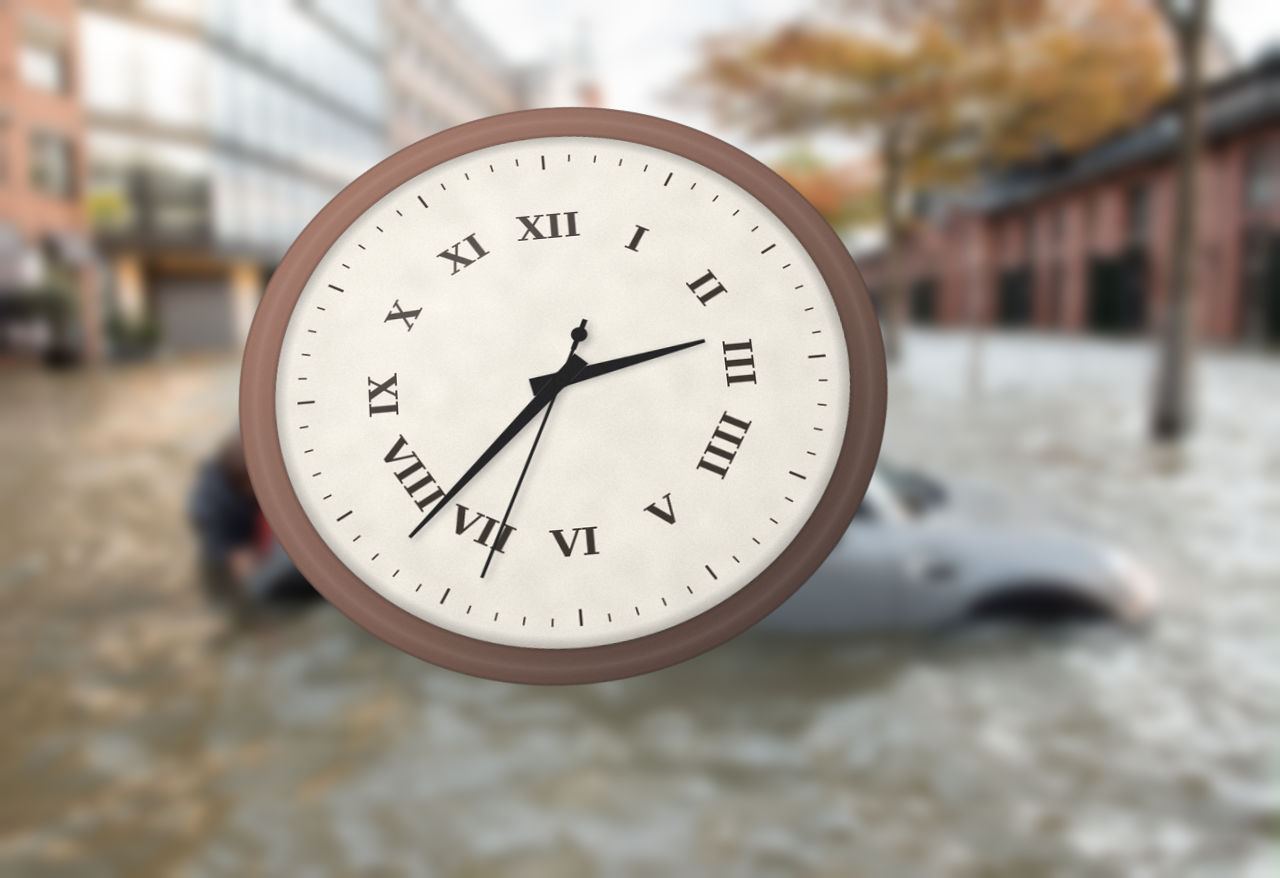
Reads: **2:37:34**
